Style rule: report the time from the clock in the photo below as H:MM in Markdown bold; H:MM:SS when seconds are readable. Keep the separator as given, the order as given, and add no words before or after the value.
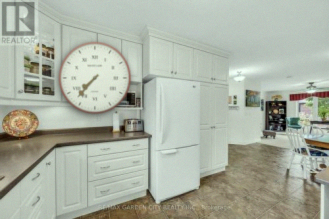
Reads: **7:37**
